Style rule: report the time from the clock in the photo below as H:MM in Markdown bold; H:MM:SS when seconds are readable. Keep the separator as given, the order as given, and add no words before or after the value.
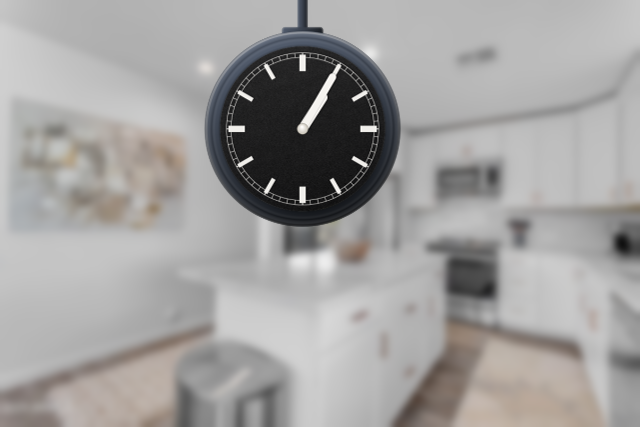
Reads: **1:05**
